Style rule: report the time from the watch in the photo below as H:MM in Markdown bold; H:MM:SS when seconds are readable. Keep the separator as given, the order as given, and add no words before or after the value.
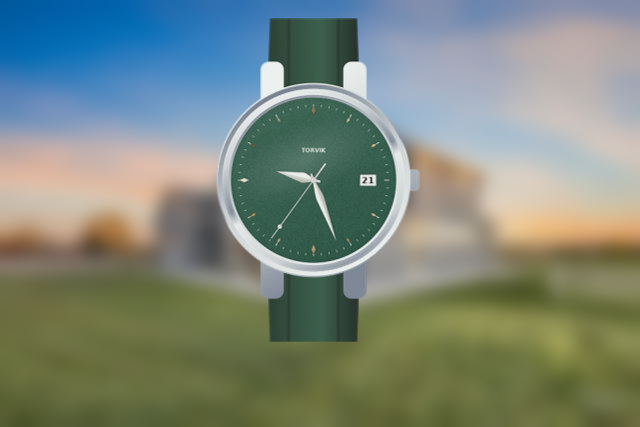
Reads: **9:26:36**
